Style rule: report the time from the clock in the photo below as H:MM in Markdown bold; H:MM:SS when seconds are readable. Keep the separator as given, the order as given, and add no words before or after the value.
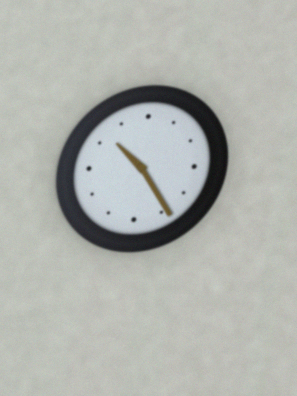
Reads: **10:24**
